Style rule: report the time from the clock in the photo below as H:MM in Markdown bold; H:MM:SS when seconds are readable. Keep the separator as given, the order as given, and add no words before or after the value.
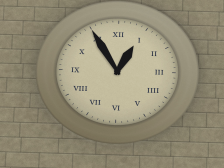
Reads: **12:55**
